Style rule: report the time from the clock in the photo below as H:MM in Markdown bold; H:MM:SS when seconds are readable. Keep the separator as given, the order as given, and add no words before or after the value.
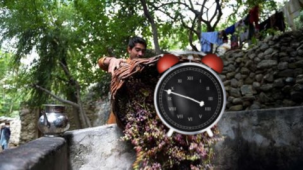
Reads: **3:48**
